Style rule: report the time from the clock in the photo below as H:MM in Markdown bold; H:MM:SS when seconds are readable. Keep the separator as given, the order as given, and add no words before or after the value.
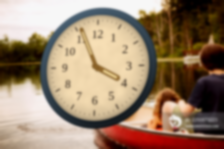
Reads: **3:56**
